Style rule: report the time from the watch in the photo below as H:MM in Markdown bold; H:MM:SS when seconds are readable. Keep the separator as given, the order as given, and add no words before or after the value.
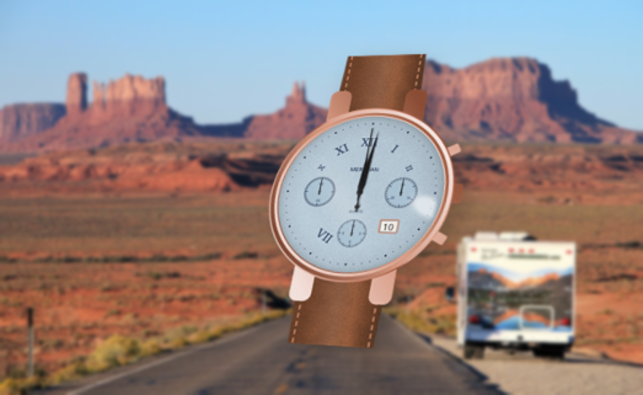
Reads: **12:01**
